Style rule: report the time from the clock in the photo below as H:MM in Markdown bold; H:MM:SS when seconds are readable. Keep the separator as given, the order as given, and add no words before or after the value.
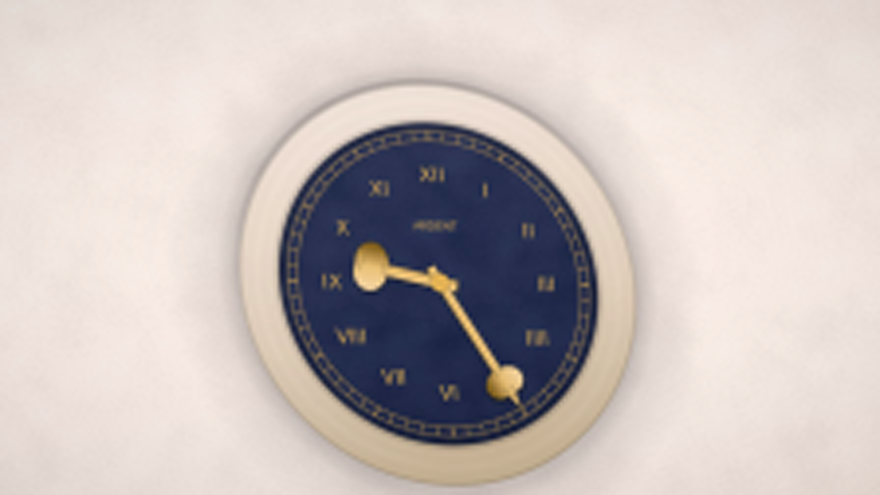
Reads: **9:25**
